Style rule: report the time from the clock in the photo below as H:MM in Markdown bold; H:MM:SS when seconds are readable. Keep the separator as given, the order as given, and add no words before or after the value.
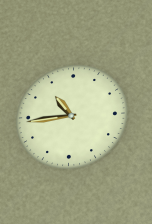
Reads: **10:44**
